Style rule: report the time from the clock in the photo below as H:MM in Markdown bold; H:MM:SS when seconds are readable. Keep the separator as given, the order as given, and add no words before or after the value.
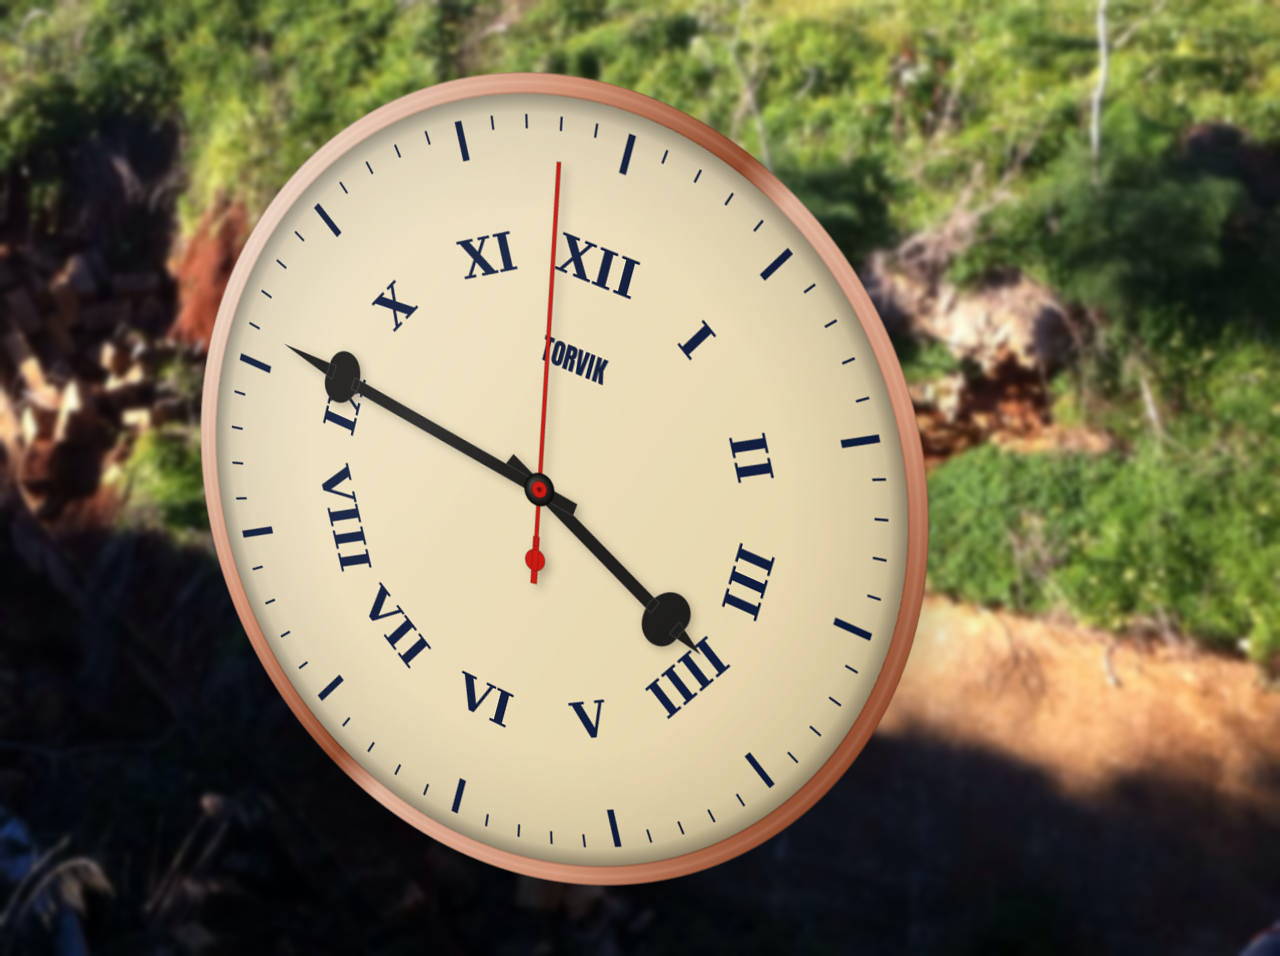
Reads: **3:45:58**
